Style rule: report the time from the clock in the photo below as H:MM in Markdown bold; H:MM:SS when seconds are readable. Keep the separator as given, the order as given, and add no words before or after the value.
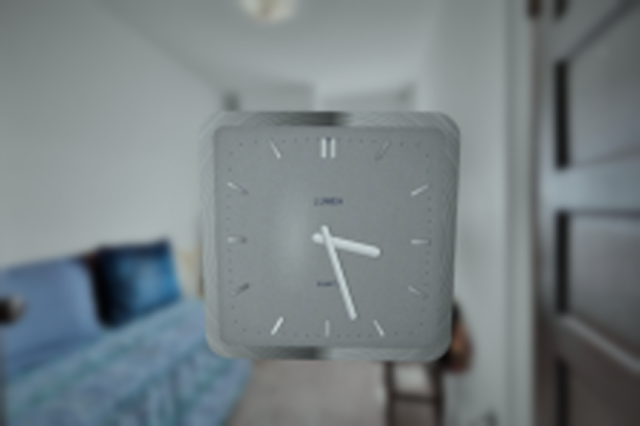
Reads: **3:27**
